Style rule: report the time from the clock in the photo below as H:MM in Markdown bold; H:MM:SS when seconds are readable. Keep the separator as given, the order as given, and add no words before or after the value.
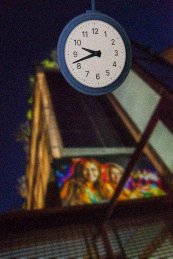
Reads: **9:42**
